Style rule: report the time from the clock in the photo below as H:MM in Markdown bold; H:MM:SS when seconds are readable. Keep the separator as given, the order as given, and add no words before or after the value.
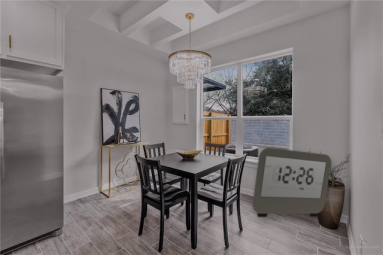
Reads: **12:26**
